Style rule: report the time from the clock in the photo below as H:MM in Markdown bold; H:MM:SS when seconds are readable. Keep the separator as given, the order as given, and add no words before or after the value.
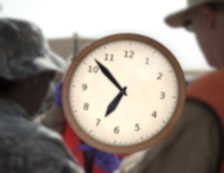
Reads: **6:52**
